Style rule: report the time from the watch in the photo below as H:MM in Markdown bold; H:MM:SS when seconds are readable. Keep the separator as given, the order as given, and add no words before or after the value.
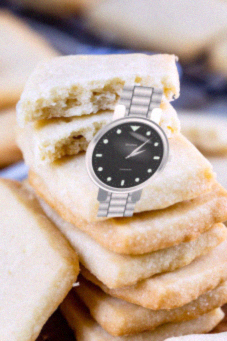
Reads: **2:07**
